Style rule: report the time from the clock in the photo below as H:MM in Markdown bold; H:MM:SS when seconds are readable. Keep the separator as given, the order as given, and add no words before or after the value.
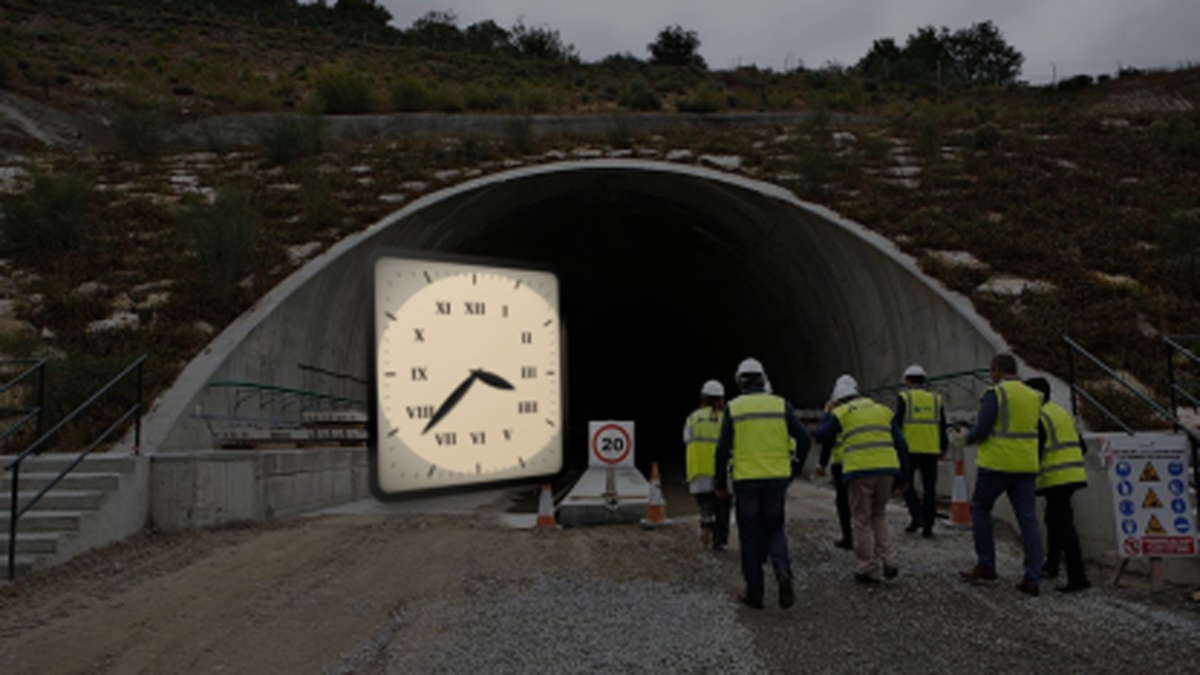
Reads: **3:38**
